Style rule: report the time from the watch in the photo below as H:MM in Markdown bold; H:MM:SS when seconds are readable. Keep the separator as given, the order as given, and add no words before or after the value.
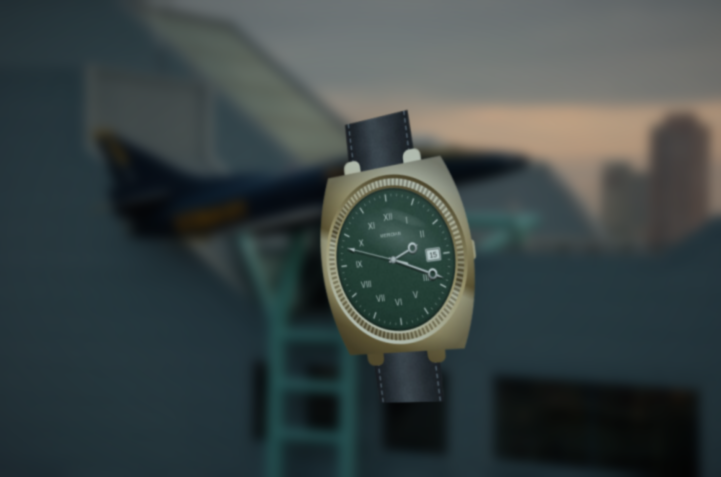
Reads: **2:18:48**
